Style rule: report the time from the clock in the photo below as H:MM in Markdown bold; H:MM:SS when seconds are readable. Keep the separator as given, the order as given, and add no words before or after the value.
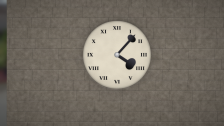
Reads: **4:07**
